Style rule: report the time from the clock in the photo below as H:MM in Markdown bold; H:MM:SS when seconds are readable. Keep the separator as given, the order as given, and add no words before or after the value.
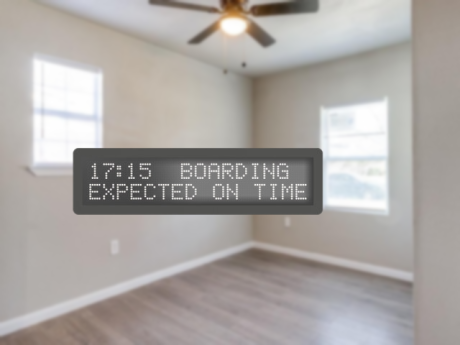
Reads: **17:15**
